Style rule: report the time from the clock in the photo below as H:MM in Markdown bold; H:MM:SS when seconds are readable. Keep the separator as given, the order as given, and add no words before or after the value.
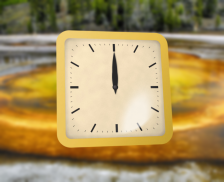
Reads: **12:00**
